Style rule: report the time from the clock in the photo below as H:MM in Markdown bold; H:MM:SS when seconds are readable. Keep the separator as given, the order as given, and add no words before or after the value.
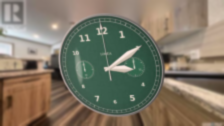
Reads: **3:10**
